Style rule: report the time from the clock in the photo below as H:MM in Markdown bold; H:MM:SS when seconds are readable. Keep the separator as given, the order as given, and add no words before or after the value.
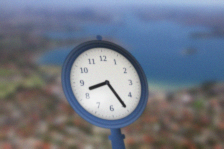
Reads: **8:25**
